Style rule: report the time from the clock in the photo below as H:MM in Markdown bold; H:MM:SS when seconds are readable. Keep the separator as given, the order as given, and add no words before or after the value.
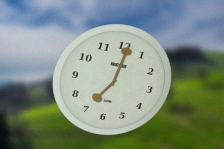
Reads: **7:01**
